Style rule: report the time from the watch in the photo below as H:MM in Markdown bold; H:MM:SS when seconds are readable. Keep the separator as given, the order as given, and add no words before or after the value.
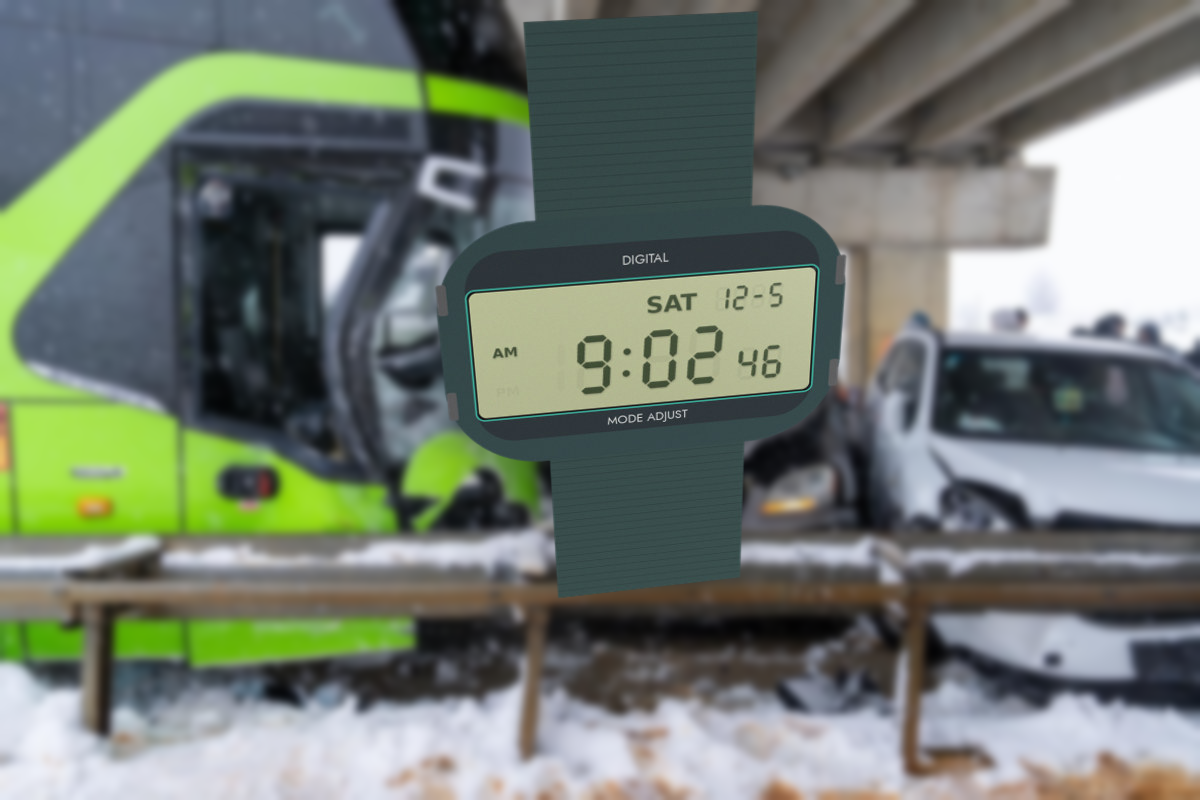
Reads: **9:02:46**
